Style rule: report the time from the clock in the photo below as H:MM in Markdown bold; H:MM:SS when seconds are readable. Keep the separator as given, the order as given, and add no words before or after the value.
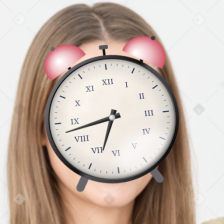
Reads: **6:43**
